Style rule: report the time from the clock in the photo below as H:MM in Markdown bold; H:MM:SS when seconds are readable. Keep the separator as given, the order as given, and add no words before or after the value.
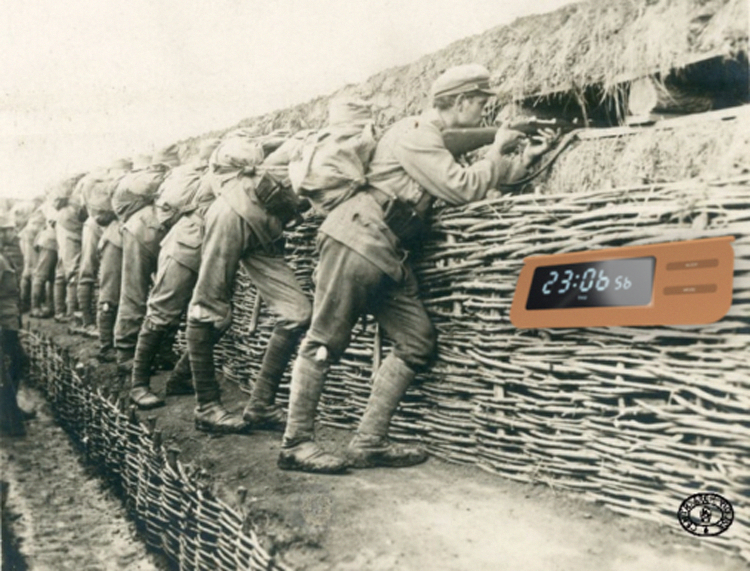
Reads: **23:06:56**
